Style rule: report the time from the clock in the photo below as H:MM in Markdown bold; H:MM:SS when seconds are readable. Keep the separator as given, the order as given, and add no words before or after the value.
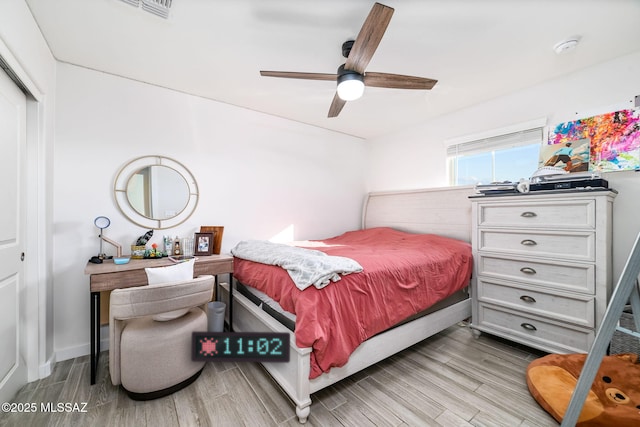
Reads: **11:02**
